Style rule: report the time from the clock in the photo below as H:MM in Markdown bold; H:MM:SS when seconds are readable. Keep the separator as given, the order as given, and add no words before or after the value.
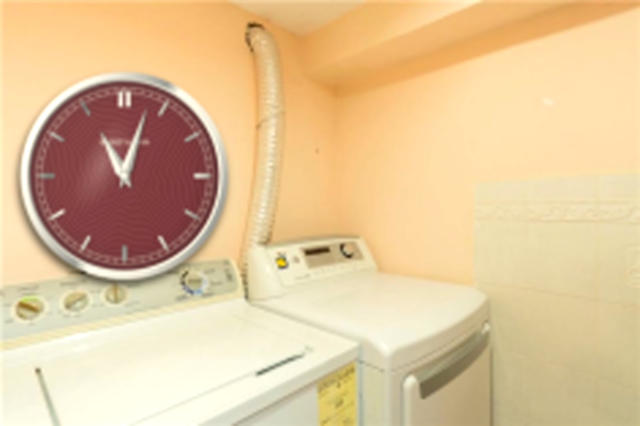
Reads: **11:03**
